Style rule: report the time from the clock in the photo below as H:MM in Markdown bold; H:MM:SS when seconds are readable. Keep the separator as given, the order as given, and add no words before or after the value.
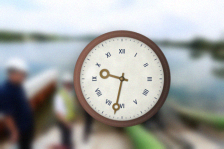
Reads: **9:32**
